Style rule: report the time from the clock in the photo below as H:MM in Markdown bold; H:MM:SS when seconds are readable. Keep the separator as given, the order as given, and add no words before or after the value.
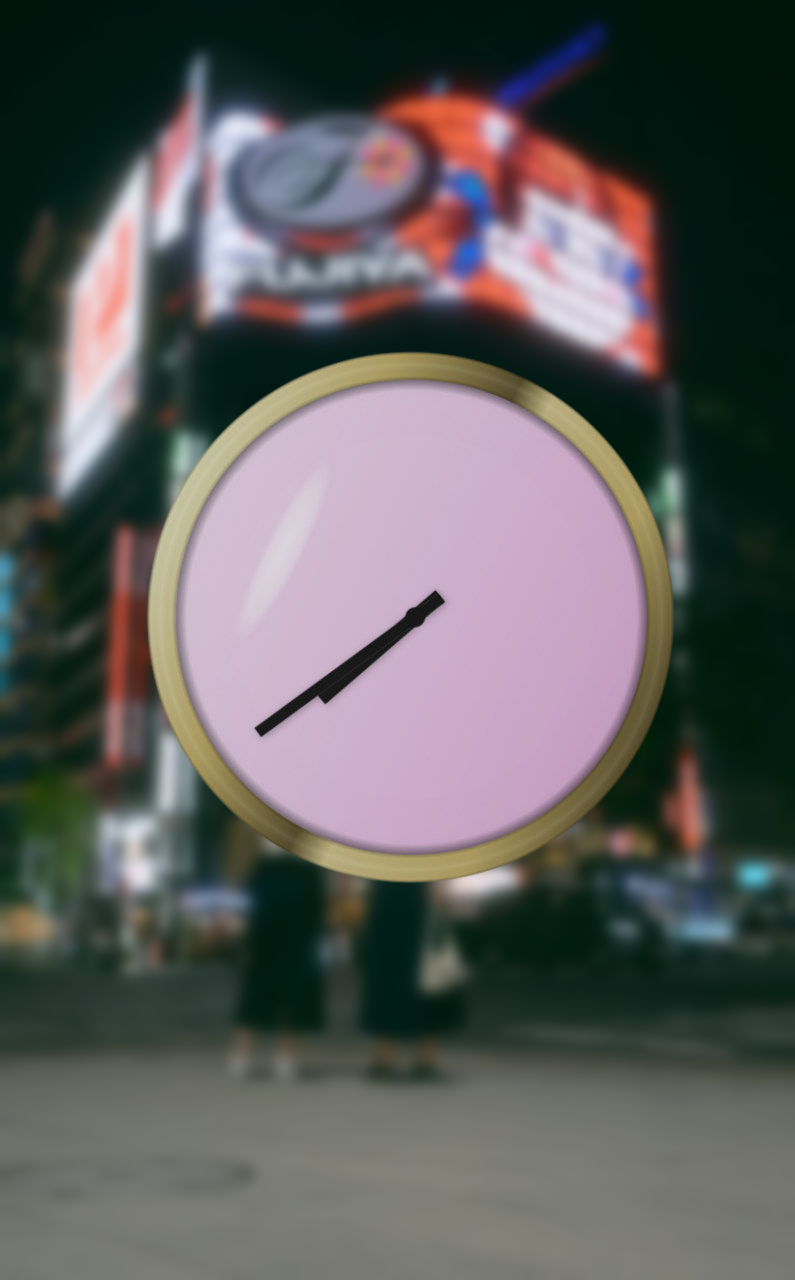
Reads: **7:39**
